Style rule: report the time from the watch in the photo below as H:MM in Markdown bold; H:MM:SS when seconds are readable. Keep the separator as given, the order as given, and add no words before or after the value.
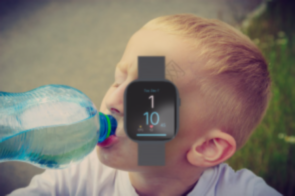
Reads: **1:10**
